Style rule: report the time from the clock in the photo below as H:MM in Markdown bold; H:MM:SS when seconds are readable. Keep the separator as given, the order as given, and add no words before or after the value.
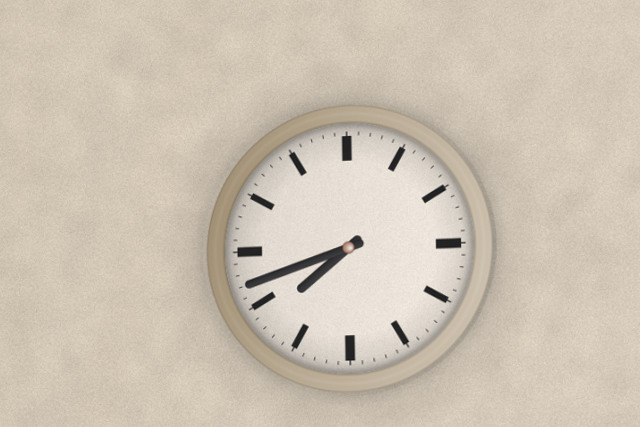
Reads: **7:42**
